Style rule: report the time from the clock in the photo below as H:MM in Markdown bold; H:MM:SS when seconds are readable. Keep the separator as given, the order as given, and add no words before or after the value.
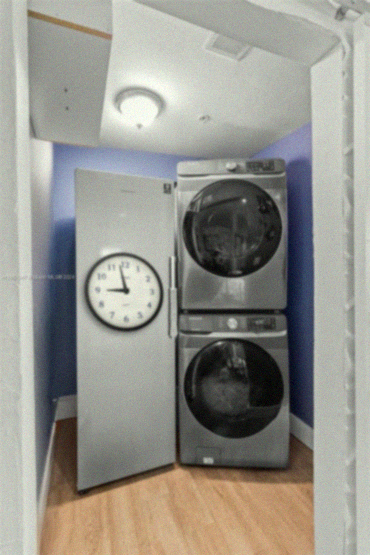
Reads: **8:58**
